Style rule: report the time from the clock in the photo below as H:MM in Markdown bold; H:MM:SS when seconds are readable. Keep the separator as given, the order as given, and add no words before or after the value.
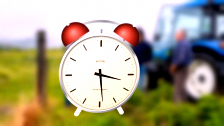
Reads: **3:29**
